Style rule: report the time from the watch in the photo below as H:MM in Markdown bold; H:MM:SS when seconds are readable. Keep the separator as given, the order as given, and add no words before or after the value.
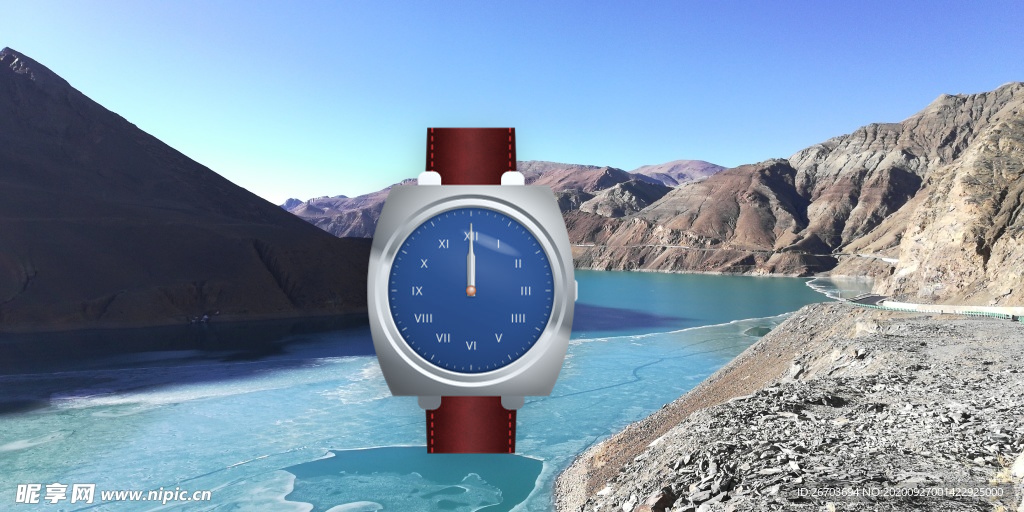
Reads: **12:00**
